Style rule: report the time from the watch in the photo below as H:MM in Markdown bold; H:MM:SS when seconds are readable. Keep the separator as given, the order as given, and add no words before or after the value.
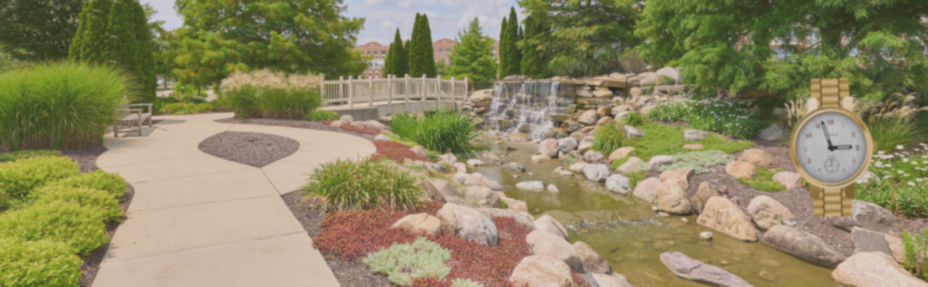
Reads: **2:57**
